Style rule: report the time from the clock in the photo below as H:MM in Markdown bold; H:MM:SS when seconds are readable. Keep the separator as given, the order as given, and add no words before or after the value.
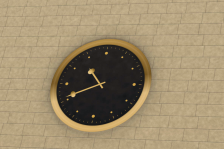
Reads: **10:41**
